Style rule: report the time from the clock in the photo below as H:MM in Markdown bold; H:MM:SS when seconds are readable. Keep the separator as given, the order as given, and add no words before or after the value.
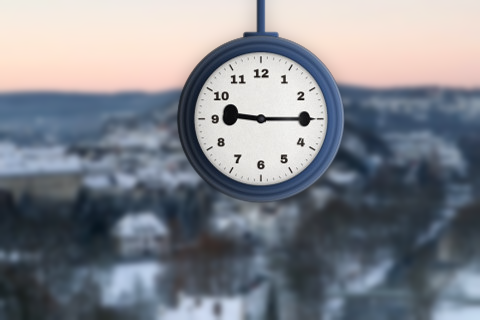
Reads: **9:15**
